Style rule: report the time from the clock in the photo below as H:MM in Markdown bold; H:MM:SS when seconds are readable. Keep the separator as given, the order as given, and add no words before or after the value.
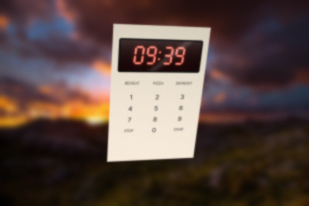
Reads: **9:39**
